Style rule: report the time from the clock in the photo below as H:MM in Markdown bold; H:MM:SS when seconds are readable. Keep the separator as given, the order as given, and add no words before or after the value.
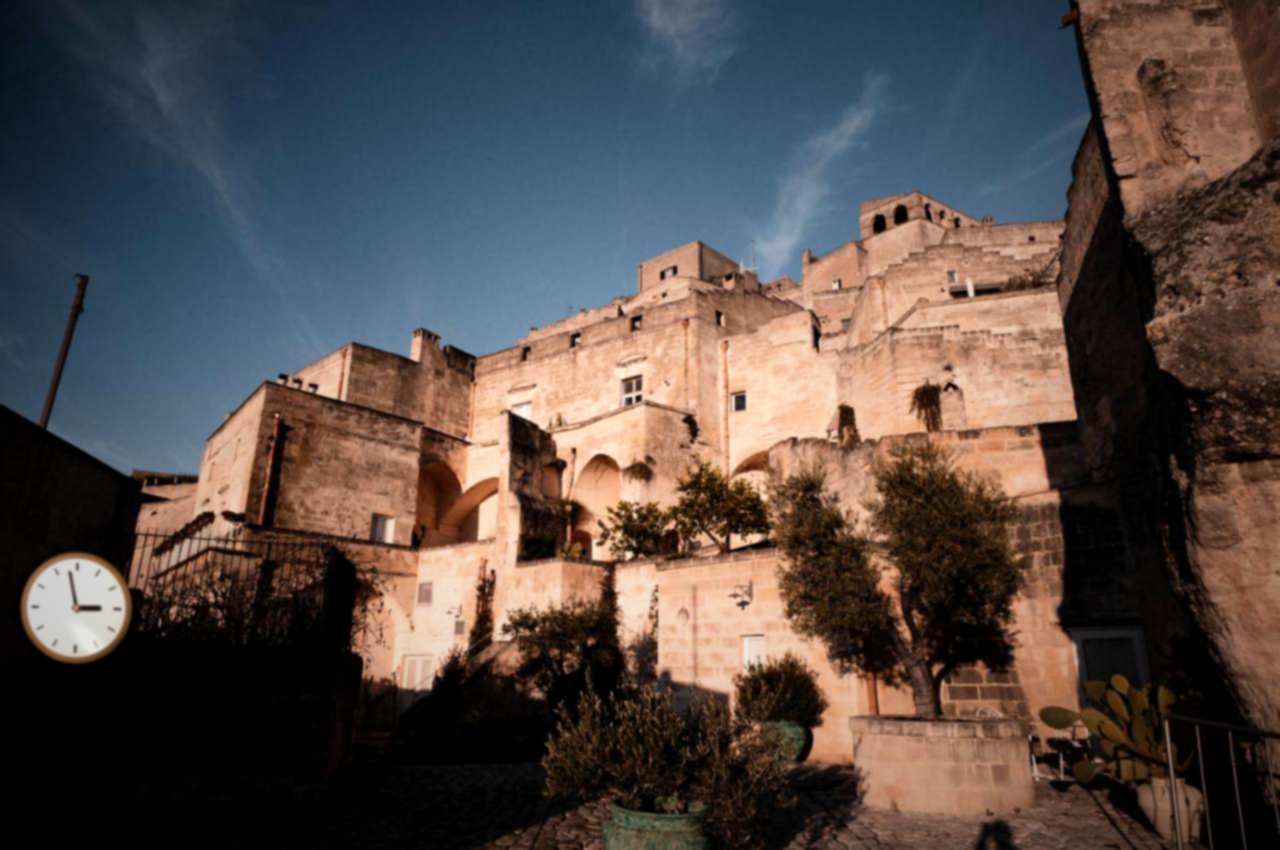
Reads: **2:58**
